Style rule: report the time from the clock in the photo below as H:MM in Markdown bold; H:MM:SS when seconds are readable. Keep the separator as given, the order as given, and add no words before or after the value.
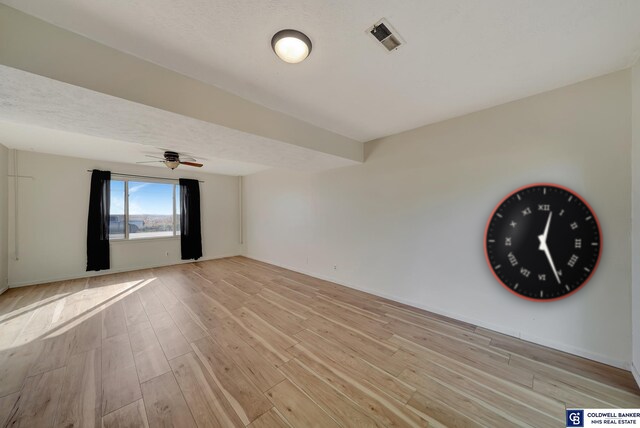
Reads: **12:26**
